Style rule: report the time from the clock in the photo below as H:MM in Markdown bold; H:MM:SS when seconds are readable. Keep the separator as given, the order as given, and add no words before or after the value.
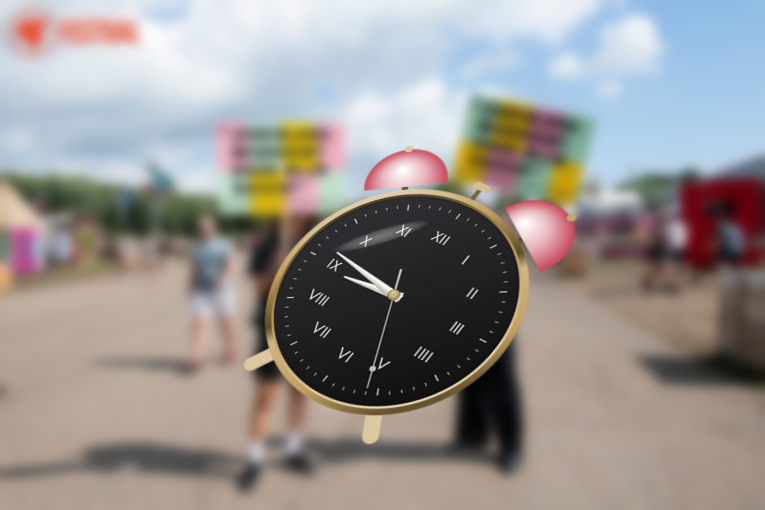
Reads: **8:46:26**
